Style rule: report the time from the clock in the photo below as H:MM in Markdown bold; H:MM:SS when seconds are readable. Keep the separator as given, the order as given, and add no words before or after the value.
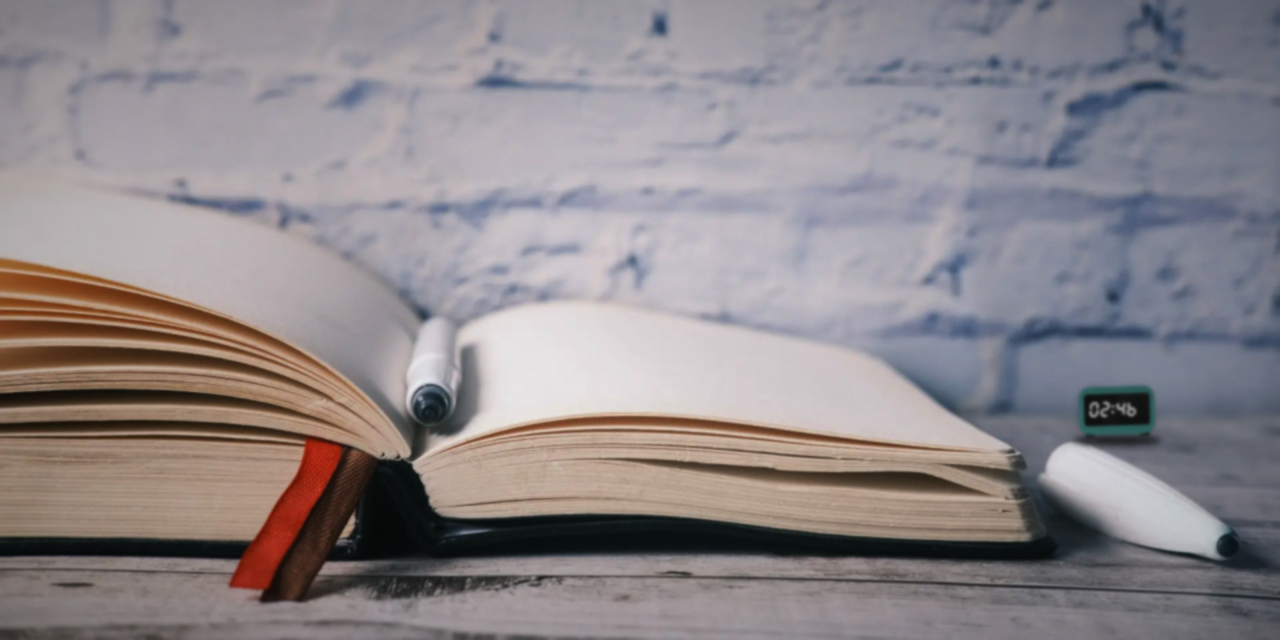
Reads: **2:46**
